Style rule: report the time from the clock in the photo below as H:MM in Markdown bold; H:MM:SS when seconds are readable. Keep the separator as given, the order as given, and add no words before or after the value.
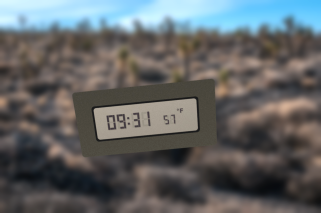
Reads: **9:31**
